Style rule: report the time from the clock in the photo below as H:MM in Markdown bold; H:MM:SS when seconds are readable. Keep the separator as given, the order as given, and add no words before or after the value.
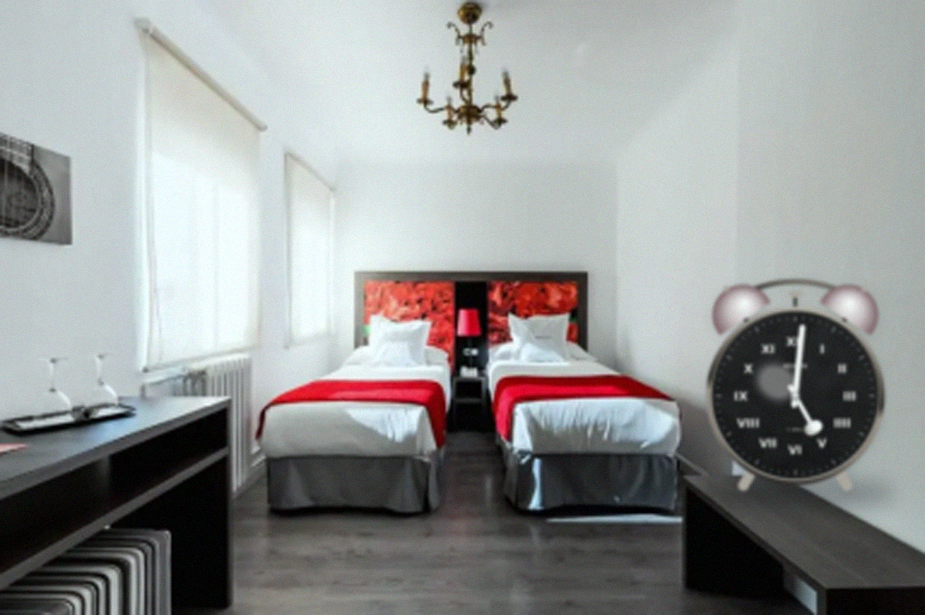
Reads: **5:01**
